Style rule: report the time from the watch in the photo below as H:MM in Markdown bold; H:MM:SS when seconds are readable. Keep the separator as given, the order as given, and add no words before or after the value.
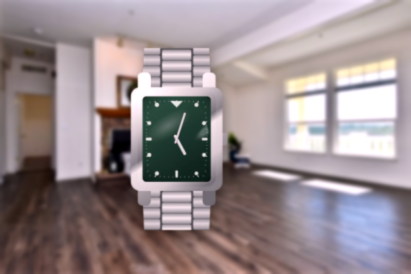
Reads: **5:03**
